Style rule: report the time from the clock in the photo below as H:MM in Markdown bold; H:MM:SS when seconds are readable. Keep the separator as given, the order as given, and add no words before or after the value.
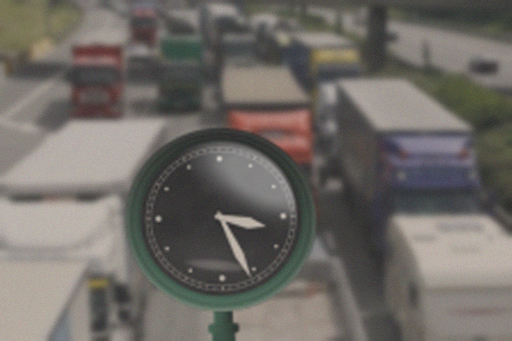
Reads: **3:26**
